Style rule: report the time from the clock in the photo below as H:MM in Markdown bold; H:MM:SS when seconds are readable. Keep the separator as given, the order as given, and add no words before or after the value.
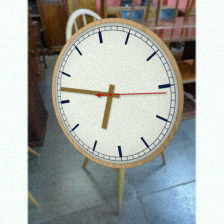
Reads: **6:47:16**
